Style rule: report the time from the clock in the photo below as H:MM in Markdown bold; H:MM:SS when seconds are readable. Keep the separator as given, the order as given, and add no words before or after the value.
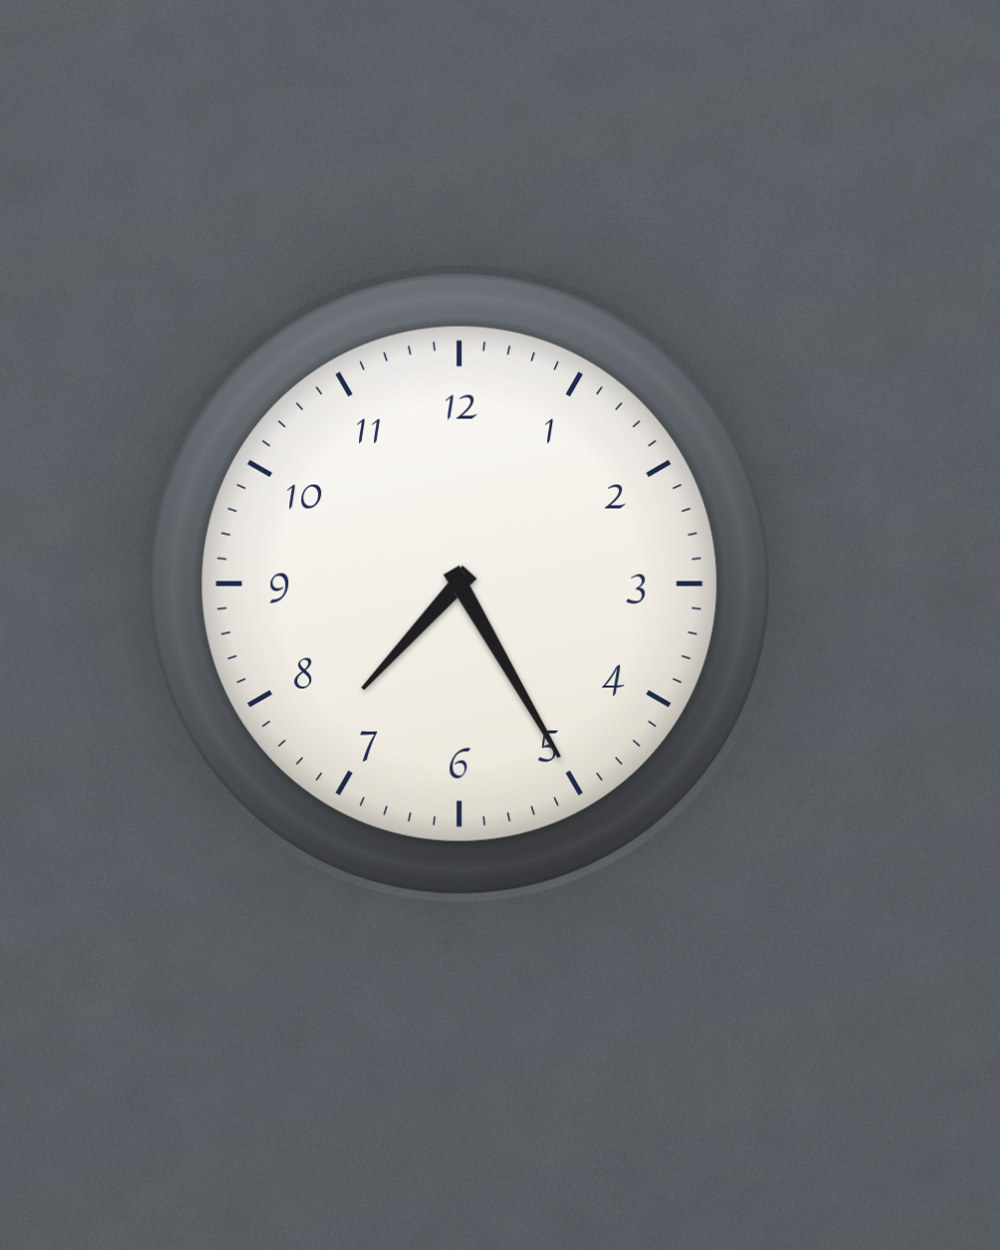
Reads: **7:25**
